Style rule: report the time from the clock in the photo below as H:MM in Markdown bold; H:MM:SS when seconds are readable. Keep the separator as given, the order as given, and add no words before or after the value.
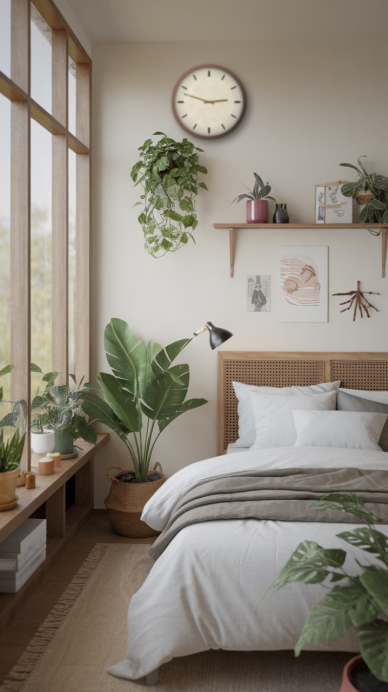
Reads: **2:48**
